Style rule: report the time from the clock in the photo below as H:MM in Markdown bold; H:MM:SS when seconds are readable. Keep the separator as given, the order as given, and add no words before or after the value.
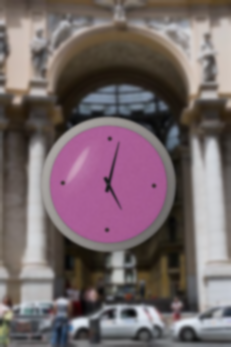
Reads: **5:02**
